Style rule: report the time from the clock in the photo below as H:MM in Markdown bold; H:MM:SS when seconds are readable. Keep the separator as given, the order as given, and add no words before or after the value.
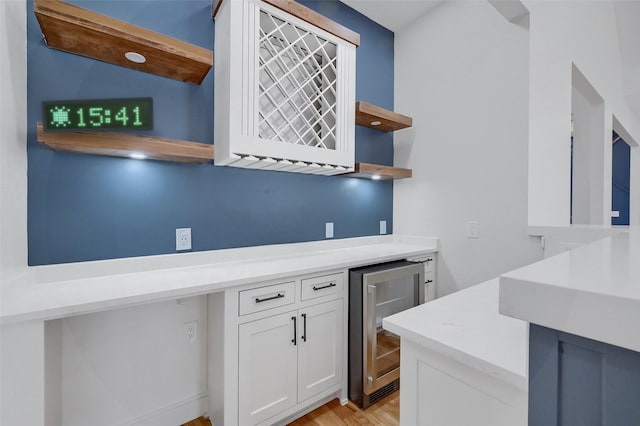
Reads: **15:41**
